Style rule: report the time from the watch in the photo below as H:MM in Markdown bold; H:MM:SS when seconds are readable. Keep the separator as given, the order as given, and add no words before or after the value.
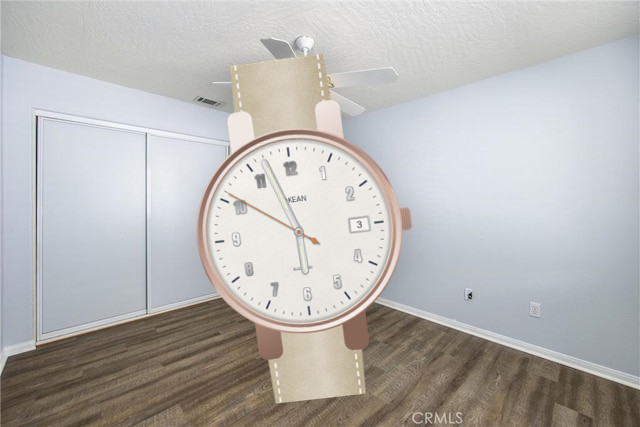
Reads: **5:56:51**
